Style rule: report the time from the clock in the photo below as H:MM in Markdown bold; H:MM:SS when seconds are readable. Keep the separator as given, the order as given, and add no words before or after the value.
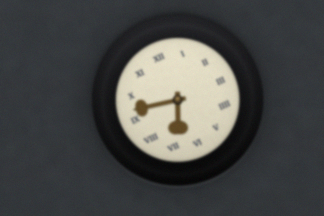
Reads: **6:47**
